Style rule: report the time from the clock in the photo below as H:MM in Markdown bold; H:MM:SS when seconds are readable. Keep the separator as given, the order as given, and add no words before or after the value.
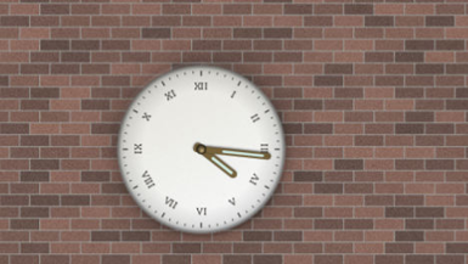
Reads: **4:16**
